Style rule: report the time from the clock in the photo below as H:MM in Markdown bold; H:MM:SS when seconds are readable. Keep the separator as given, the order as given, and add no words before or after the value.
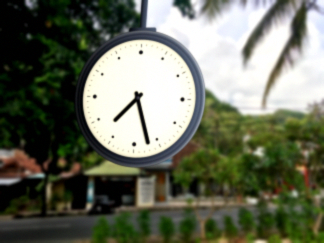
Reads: **7:27**
